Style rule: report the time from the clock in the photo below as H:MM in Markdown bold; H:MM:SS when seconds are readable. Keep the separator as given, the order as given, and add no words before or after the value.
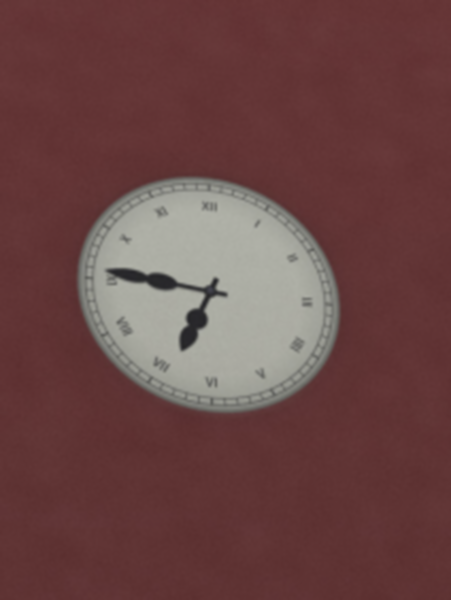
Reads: **6:46**
